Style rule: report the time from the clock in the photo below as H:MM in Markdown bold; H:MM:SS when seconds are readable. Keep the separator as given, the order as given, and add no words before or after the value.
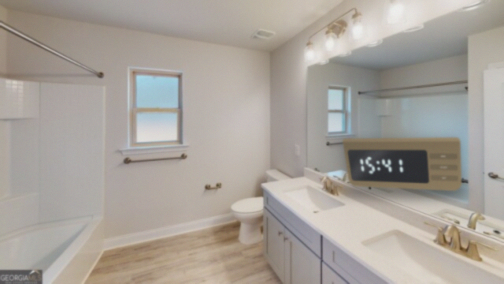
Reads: **15:41**
